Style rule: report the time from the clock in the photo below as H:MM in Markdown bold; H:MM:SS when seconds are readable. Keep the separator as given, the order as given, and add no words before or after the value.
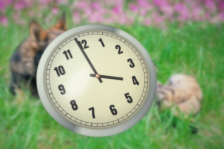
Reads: **3:59**
